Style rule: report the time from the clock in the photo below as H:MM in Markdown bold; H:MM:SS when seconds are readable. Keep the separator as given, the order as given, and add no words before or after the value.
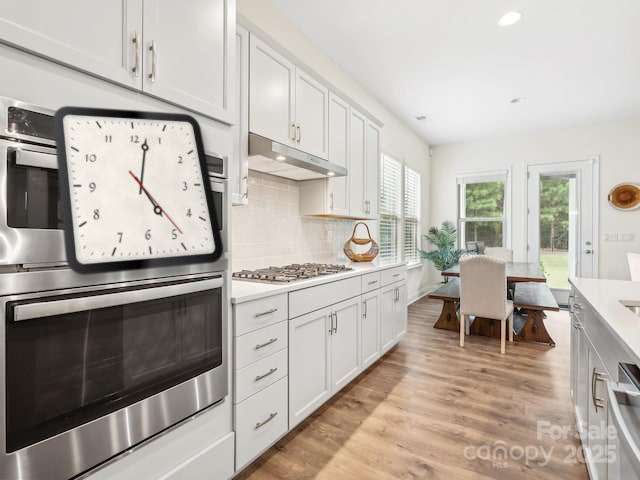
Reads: **5:02:24**
